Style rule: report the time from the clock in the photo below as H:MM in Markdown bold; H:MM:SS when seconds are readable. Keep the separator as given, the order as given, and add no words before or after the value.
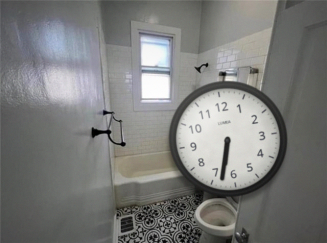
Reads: **6:33**
